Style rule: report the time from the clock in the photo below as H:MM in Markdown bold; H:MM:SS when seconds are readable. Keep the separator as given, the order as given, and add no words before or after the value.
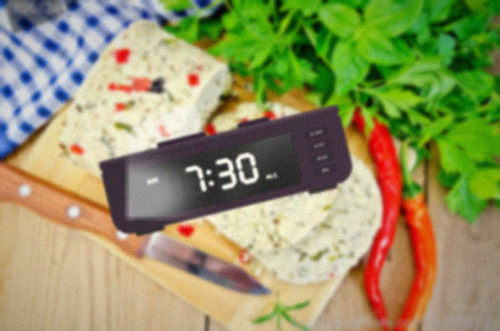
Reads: **7:30**
